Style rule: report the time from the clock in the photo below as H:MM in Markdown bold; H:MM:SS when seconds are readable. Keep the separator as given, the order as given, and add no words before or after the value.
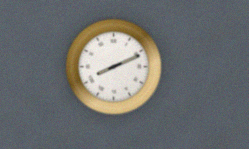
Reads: **8:11**
